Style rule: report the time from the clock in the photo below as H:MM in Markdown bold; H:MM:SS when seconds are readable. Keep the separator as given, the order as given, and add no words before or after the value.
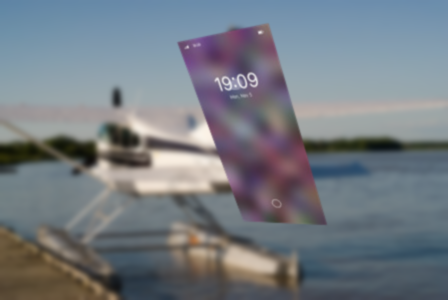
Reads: **19:09**
